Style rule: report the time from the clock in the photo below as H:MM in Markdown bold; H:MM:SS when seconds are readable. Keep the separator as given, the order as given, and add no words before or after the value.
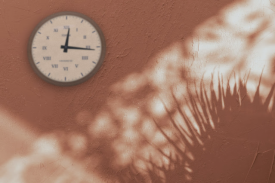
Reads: **12:16**
